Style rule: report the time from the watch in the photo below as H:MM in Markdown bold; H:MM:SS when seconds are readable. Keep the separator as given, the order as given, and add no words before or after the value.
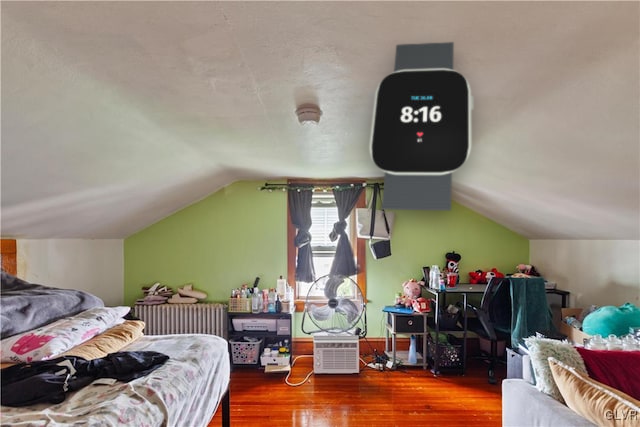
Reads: **8:16**
